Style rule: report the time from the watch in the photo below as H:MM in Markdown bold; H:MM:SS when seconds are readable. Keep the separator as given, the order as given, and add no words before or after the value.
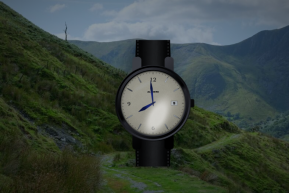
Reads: **7:59**
